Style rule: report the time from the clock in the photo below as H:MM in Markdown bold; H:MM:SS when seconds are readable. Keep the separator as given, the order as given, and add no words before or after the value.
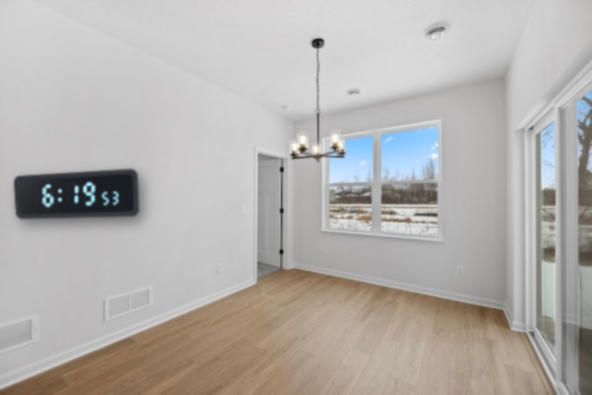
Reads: **6:19:53**
